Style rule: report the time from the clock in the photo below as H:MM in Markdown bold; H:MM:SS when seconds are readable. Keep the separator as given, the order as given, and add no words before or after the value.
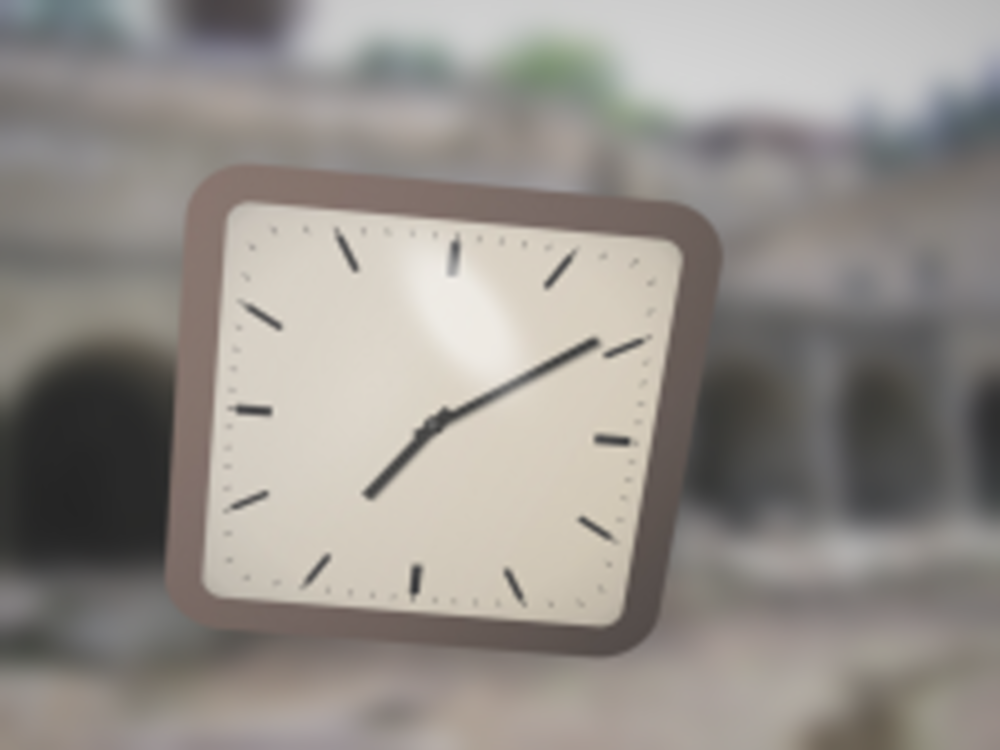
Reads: **7:09**
